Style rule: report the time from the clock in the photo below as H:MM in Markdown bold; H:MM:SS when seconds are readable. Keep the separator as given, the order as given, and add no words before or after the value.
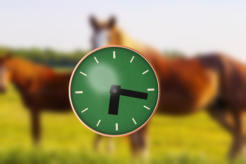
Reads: **6:17**
